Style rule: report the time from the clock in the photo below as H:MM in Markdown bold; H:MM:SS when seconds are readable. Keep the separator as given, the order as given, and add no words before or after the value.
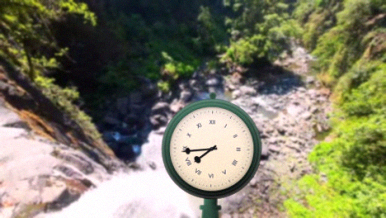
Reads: **7:44**
